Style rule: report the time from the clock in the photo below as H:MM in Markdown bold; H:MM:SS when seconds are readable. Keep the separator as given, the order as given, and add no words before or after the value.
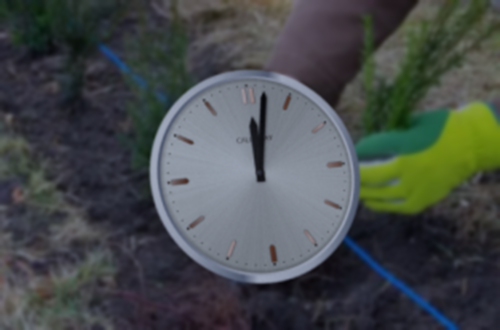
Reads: **12:02**
